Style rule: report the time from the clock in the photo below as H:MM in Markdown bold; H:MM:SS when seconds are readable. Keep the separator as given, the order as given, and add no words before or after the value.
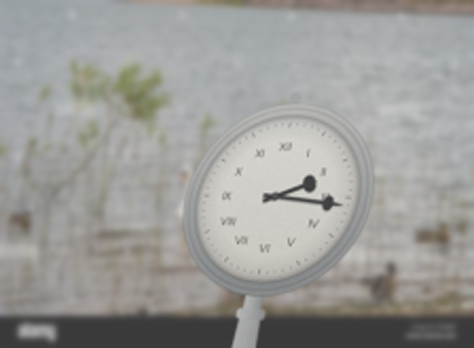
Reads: **2:16**
